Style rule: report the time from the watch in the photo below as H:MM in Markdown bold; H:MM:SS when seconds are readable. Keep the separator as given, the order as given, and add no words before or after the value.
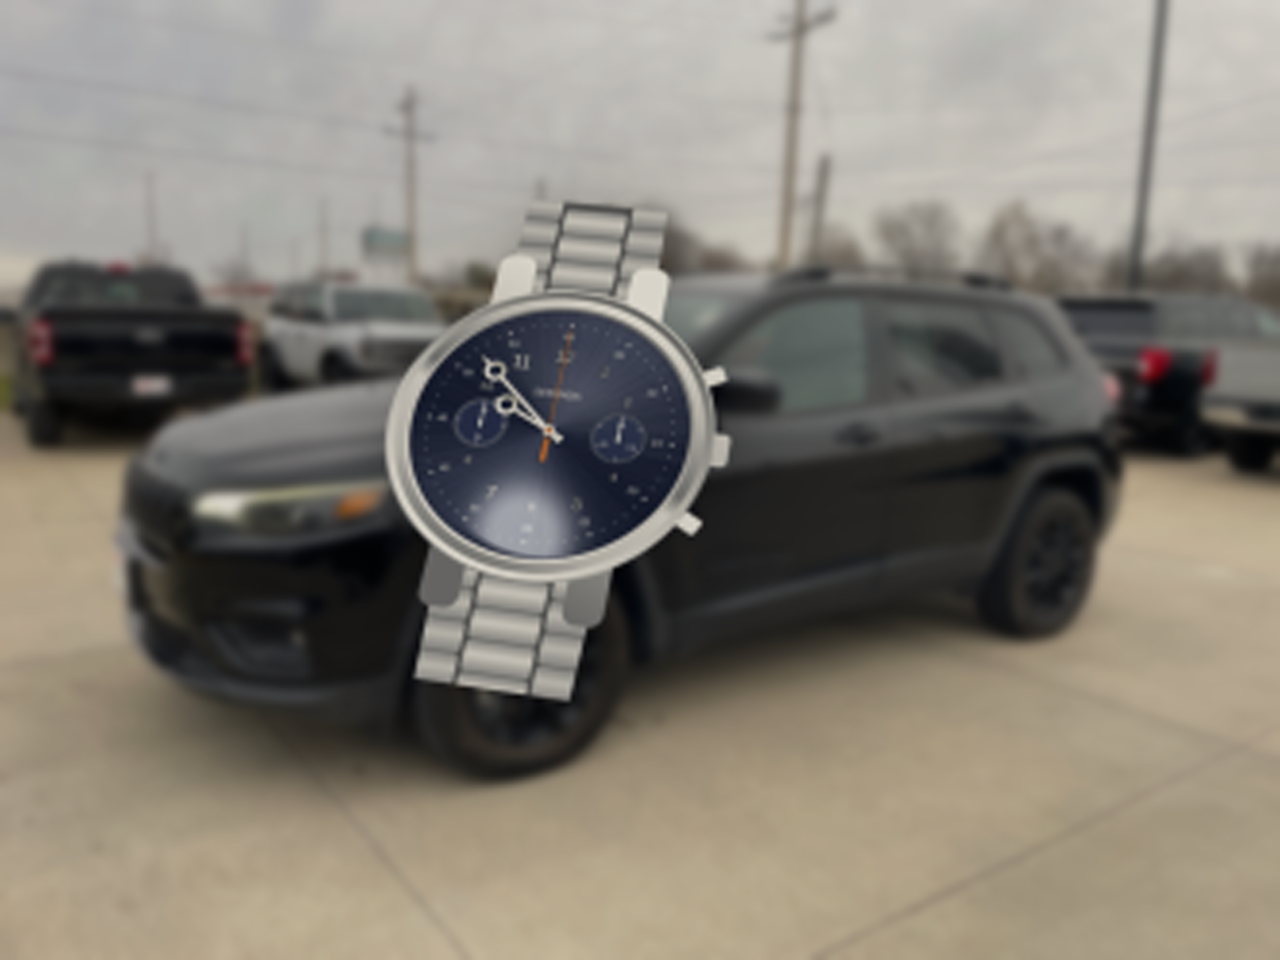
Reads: **9:52**
